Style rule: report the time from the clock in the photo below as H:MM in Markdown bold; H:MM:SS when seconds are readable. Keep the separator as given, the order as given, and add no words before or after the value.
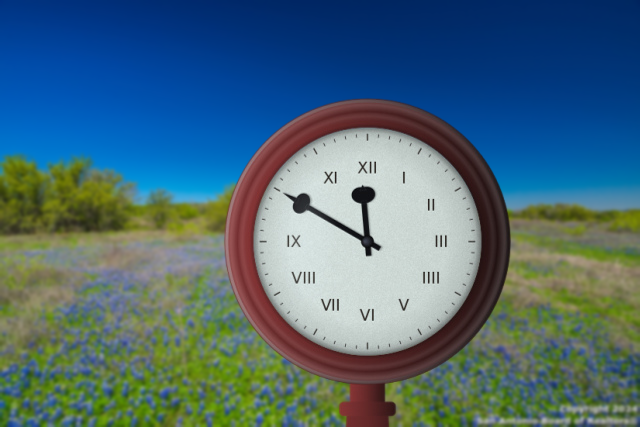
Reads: **11:50**
